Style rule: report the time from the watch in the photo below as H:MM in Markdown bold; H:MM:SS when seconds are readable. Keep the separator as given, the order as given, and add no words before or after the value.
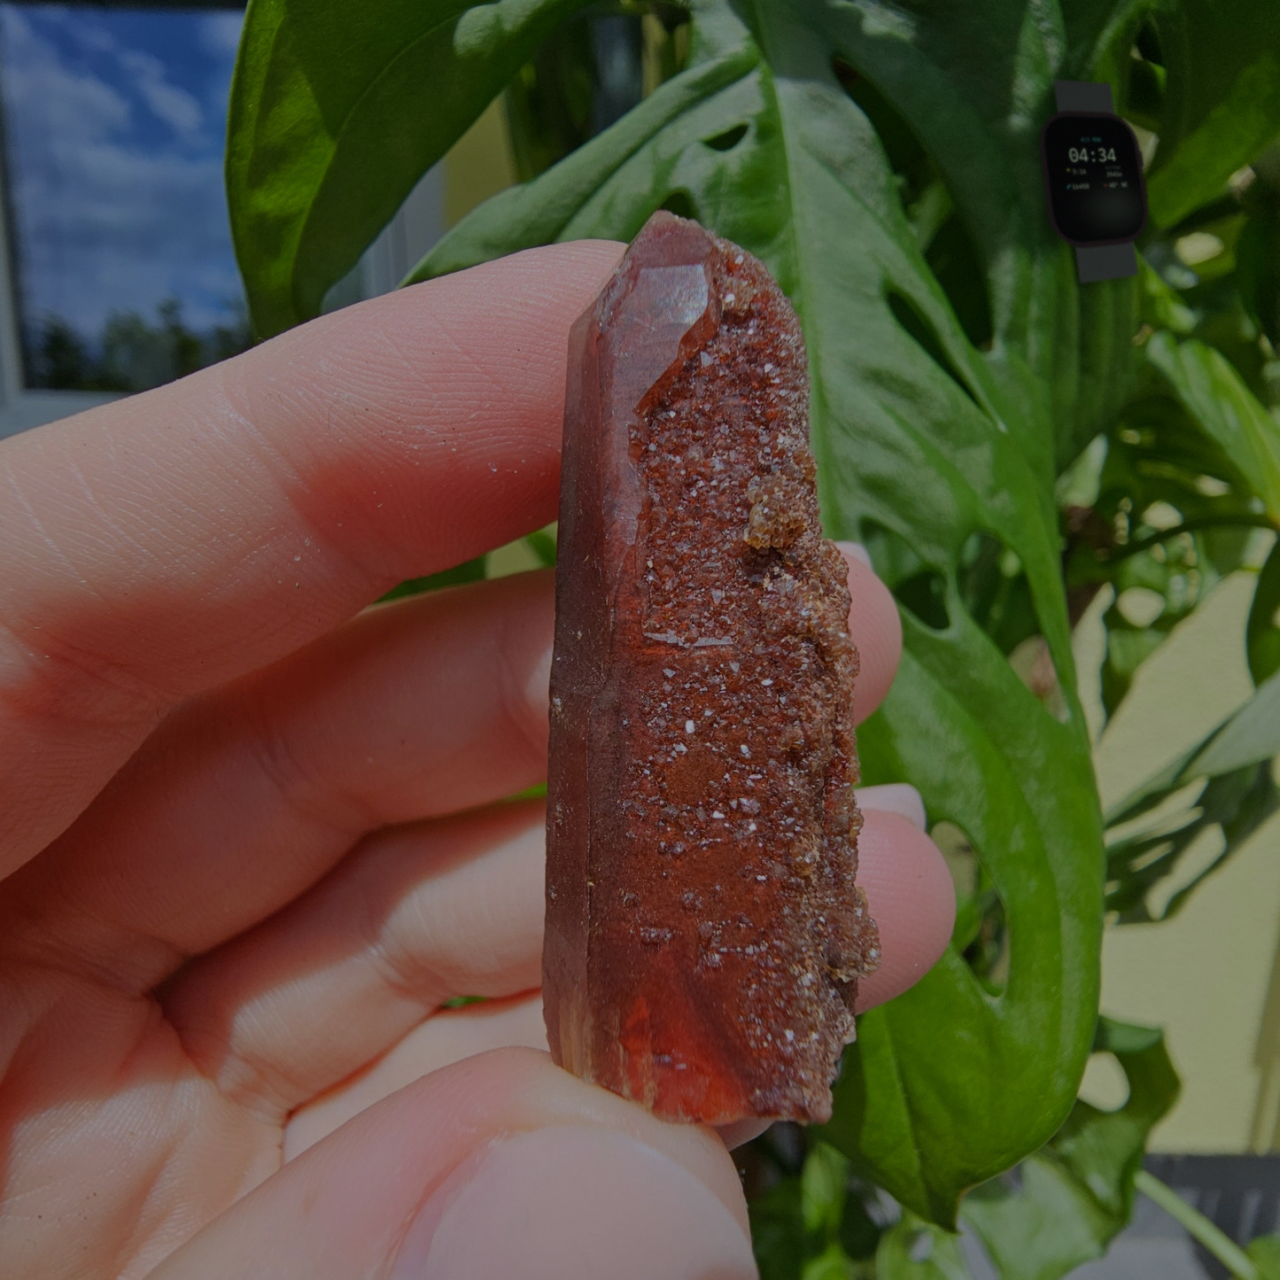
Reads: **4:34**
